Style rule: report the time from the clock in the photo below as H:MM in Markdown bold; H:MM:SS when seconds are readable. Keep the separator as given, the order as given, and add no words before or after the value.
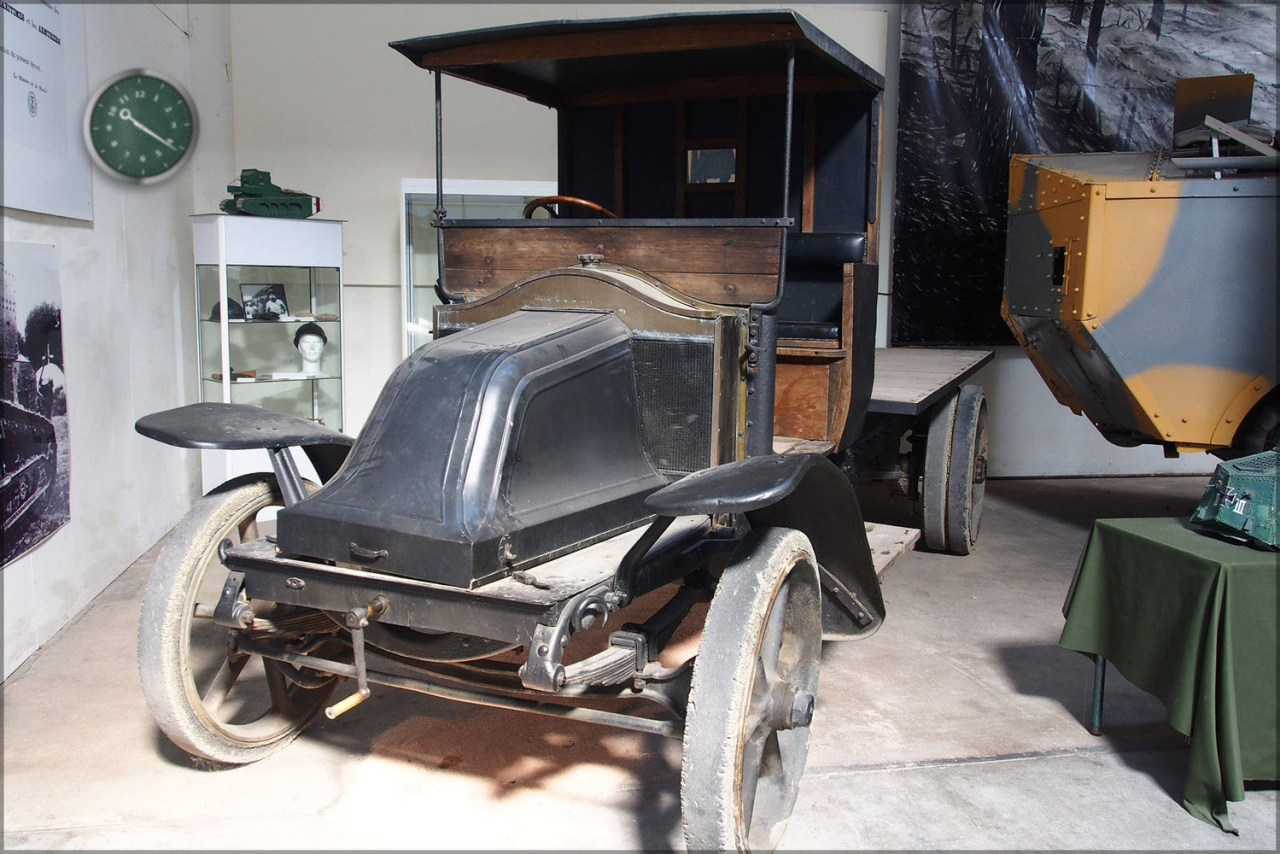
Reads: **10:21**
